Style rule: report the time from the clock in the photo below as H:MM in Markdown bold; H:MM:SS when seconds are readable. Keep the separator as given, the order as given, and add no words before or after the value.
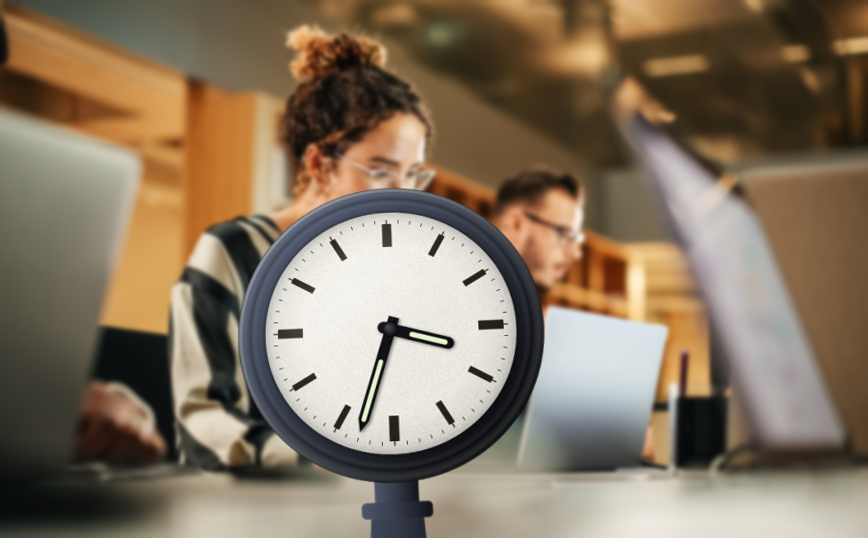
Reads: **3:33**
